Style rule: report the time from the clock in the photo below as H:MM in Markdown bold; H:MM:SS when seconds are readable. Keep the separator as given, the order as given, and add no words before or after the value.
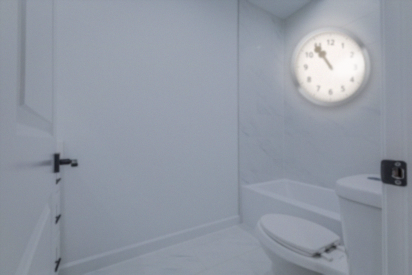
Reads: **10:54**
